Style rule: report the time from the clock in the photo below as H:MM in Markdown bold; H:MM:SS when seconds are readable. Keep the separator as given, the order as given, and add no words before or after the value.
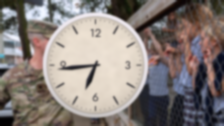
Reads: **6:44**
